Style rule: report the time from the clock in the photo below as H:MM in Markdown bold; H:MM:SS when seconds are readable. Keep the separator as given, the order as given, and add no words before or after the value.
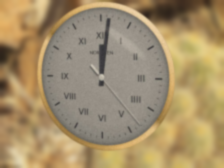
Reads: **12:01:23**
